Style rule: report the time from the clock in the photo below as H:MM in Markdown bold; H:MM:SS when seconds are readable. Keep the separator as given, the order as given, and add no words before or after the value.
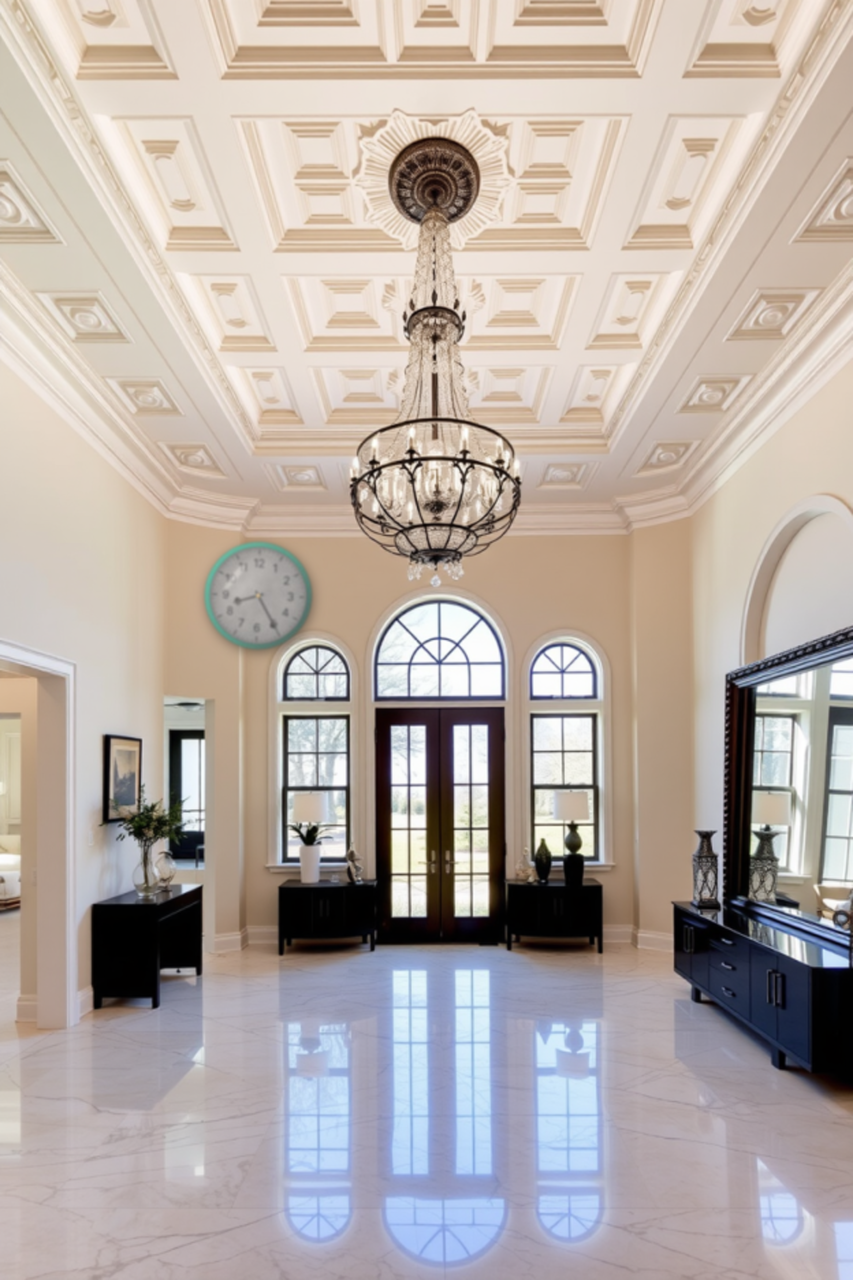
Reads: **8:25**
